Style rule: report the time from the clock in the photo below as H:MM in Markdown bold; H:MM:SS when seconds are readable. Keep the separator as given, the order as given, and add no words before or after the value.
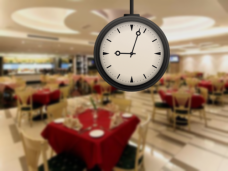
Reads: **9:03**
